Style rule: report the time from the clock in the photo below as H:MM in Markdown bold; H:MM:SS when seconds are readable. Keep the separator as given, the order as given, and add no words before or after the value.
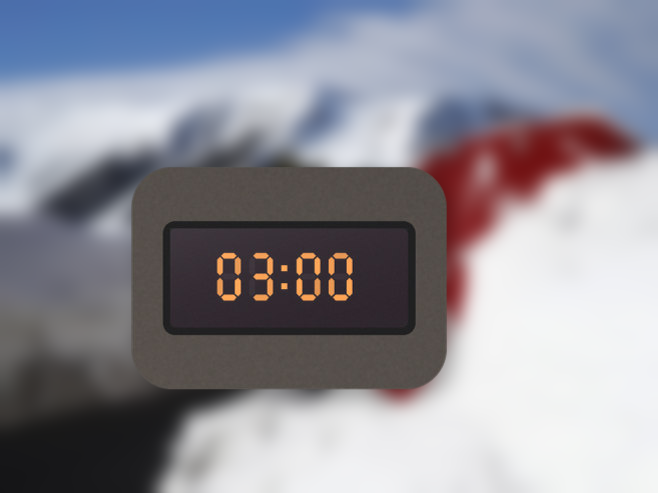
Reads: **3:00**
